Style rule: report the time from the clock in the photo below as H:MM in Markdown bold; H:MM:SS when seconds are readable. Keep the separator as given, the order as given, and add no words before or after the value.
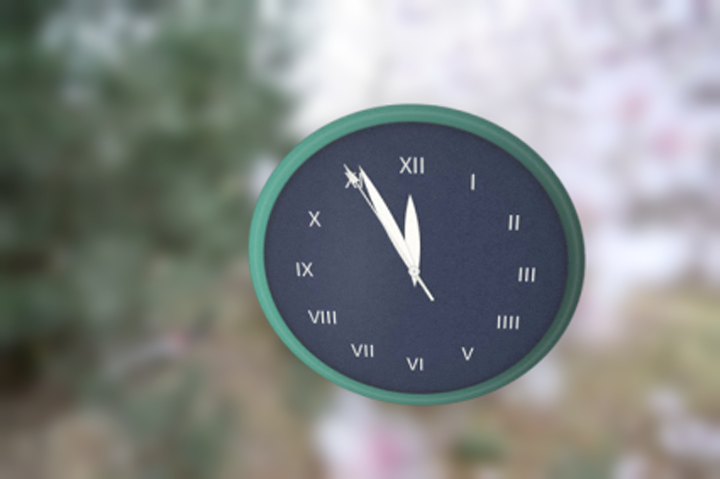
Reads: **11:55:55**
